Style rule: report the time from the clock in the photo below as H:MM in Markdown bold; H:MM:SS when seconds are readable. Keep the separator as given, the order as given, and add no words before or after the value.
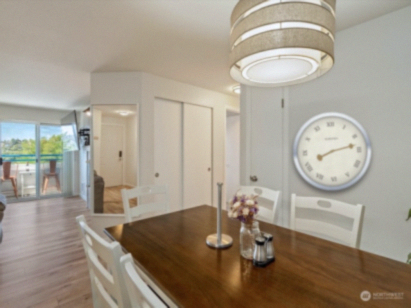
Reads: **8:13**
